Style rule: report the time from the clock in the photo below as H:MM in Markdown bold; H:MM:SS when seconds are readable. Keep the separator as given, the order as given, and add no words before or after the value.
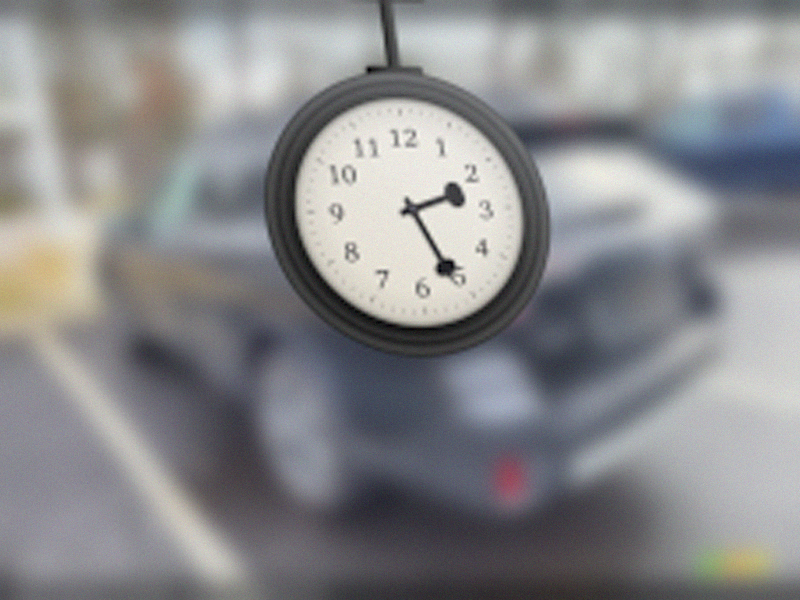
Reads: **2:26**
